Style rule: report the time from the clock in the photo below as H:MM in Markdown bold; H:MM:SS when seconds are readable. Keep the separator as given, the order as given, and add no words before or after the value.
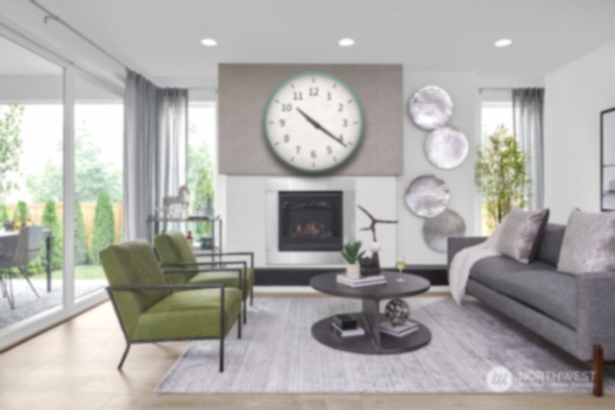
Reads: **10:21**
